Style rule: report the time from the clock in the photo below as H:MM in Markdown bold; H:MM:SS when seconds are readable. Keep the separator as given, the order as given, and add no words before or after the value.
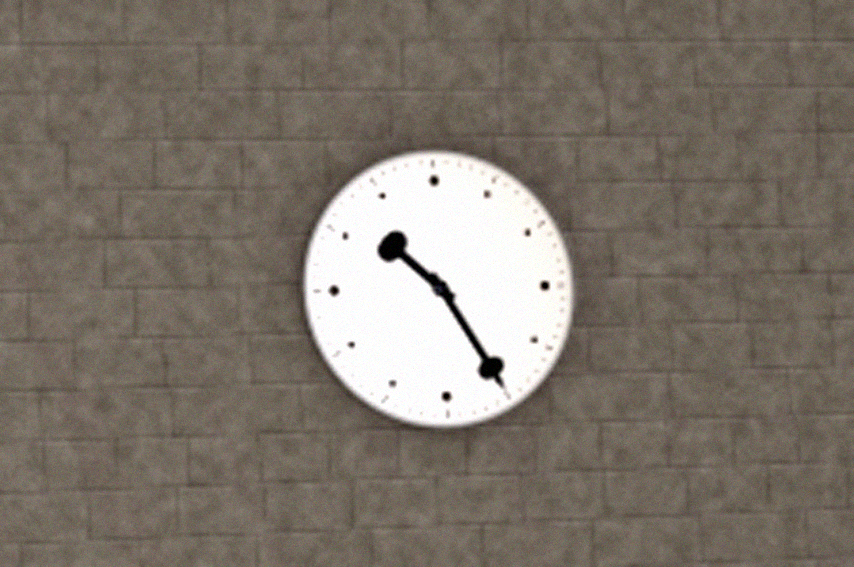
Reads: **10:25**
